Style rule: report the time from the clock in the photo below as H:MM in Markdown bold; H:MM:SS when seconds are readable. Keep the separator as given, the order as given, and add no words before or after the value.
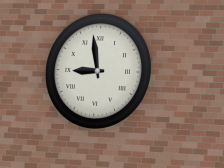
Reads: **8:58**
